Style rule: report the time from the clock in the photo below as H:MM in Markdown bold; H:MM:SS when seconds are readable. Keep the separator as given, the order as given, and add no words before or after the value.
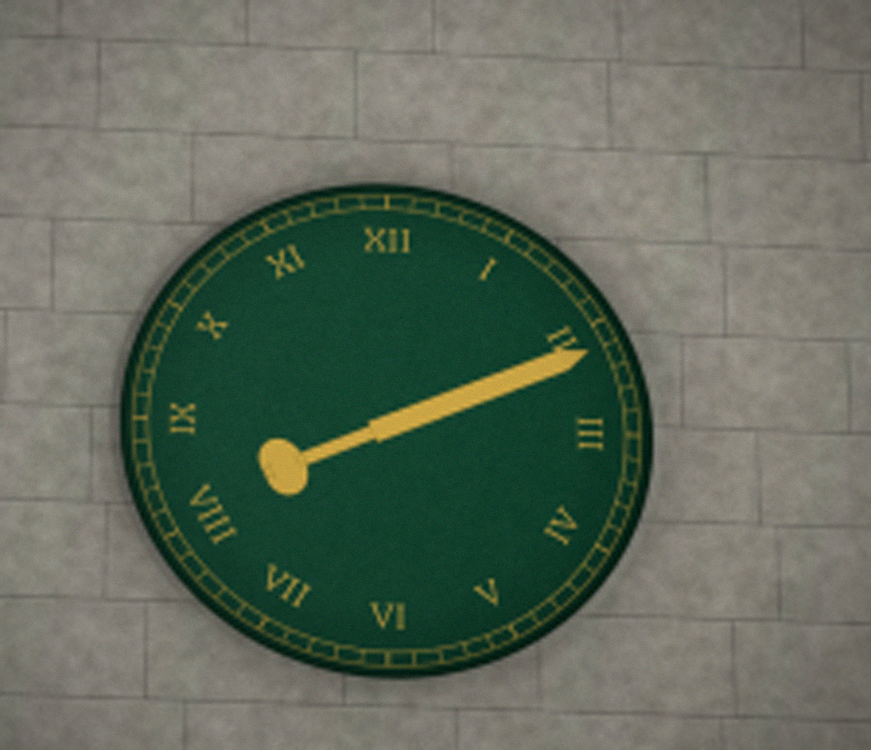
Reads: **8:11**
